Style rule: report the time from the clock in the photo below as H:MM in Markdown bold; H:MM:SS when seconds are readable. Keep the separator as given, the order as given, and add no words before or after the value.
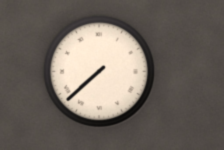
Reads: **7:38**
